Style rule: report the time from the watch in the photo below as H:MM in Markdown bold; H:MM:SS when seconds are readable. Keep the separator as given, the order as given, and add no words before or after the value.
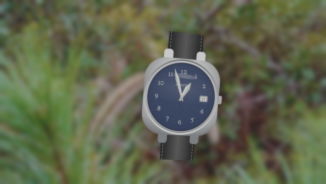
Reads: **12:57**
